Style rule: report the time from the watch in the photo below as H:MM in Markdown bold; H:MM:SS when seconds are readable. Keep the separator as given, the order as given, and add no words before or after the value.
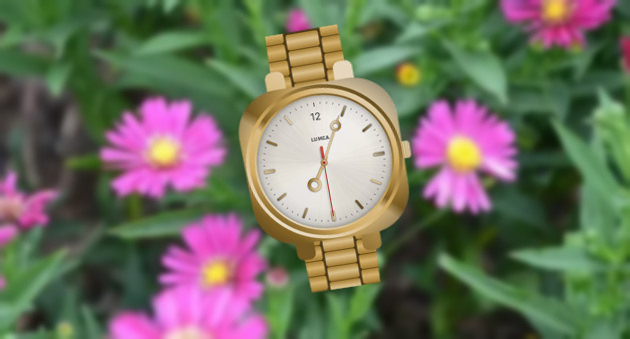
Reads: **7:04:30**
